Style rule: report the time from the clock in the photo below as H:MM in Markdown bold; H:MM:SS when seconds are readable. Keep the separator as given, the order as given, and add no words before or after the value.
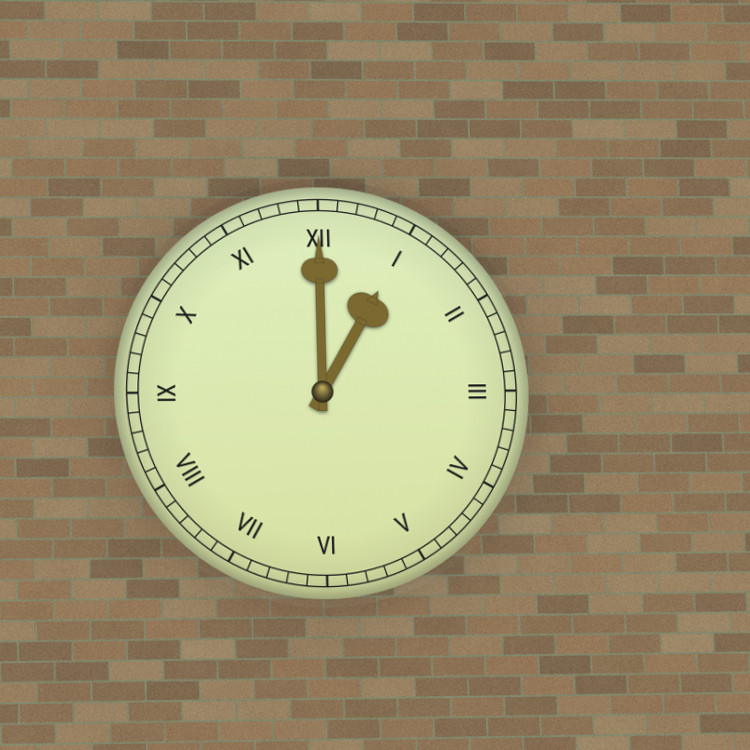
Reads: **1:00**
